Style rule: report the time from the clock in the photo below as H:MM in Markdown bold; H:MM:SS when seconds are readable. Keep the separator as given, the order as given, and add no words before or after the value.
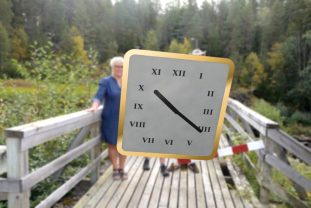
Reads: **10:21**
